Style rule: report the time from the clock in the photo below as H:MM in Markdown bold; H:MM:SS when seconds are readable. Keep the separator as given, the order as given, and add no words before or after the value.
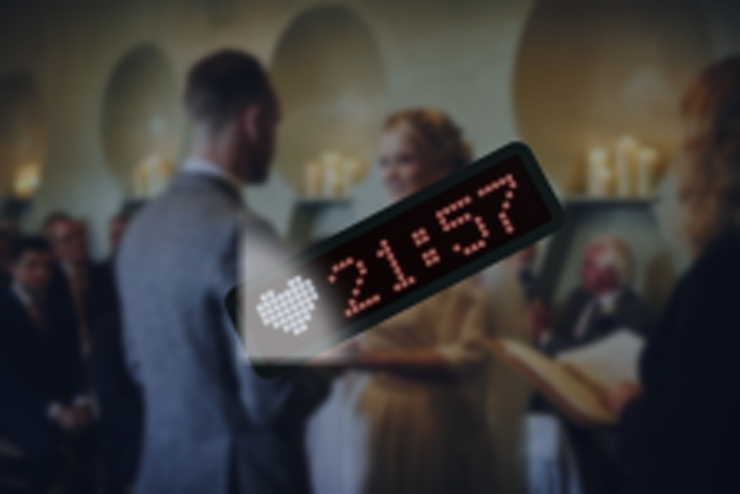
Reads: **21:57**
